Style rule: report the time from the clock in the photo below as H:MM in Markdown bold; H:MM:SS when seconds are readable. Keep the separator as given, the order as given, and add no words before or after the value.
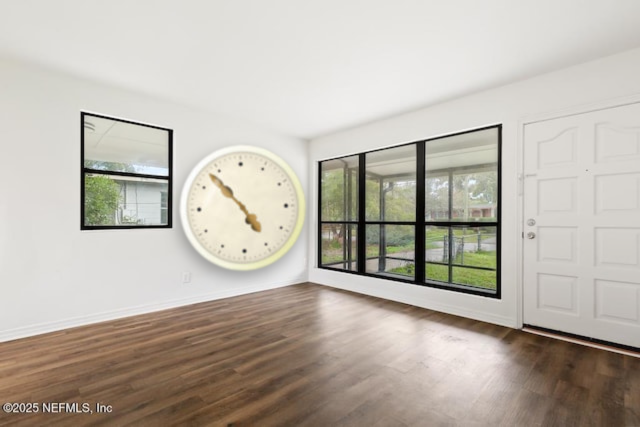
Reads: **4:53**
